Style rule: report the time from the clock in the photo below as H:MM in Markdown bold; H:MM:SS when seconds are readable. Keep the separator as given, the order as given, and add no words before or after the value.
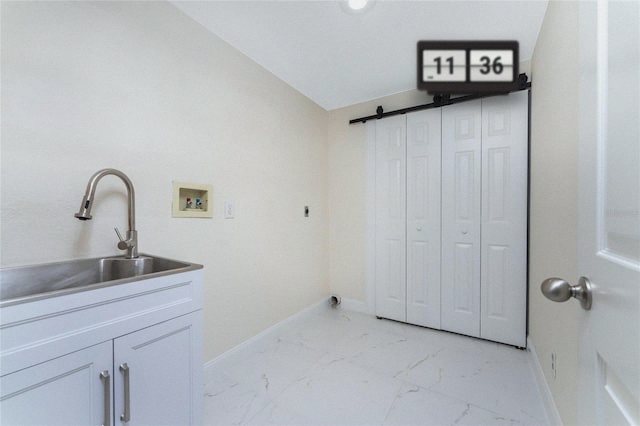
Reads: **11:36**
